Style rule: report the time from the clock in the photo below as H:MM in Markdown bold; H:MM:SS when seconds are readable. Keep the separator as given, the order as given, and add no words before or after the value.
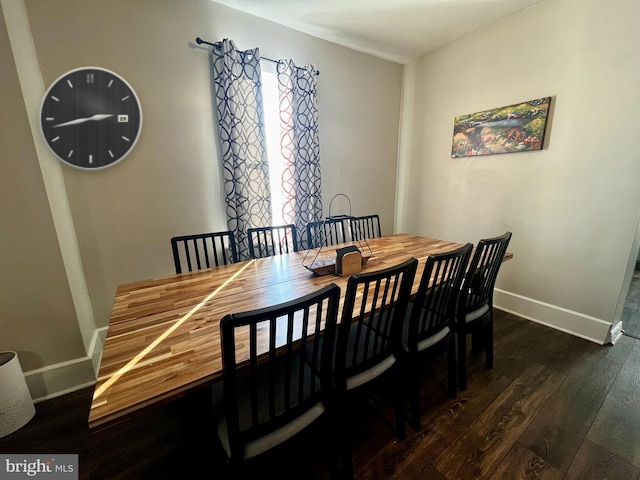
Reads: **2:43**
